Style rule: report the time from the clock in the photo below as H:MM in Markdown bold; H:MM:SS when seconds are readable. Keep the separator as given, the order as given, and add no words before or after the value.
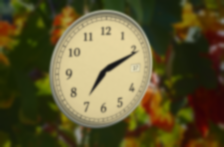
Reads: **7:11**
